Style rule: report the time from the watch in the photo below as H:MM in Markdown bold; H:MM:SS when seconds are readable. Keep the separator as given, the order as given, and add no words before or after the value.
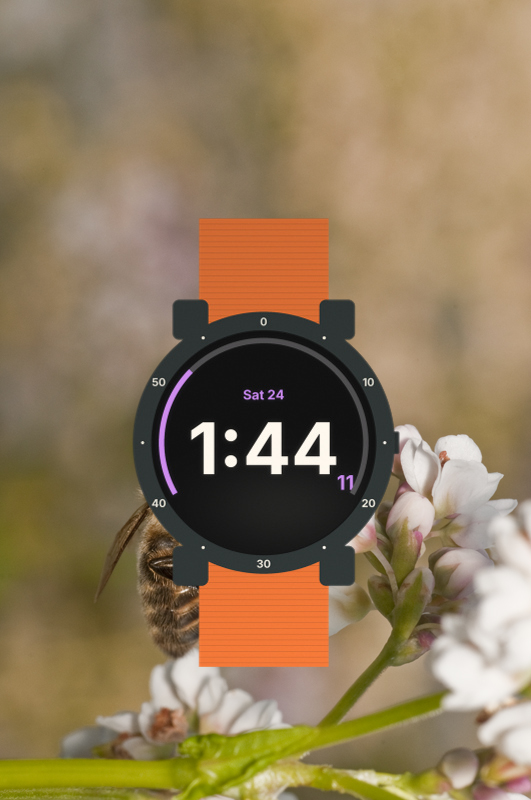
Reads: **1:44:11**
